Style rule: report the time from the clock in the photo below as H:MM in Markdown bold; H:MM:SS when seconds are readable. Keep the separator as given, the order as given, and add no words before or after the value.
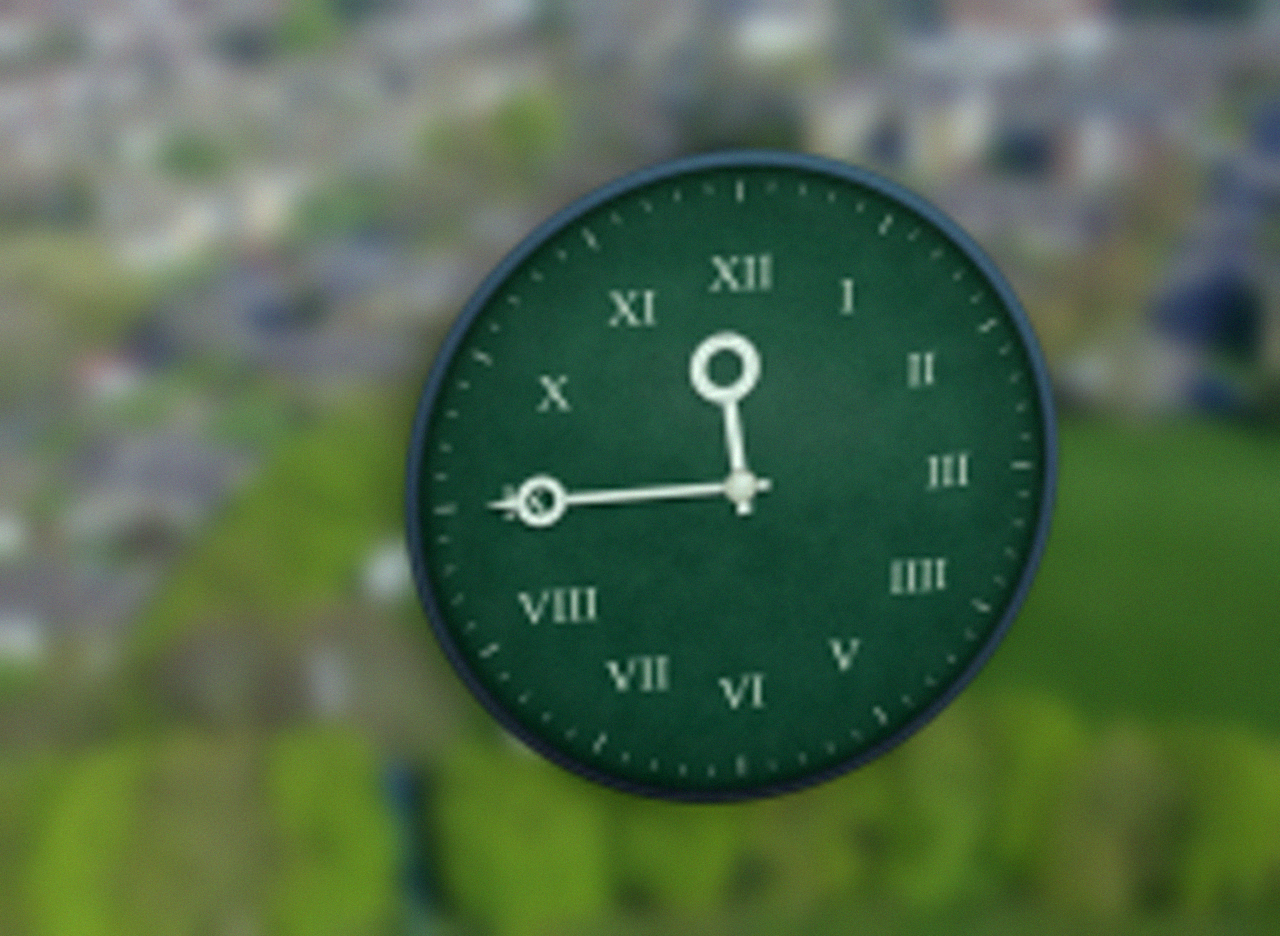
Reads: **11:45**
